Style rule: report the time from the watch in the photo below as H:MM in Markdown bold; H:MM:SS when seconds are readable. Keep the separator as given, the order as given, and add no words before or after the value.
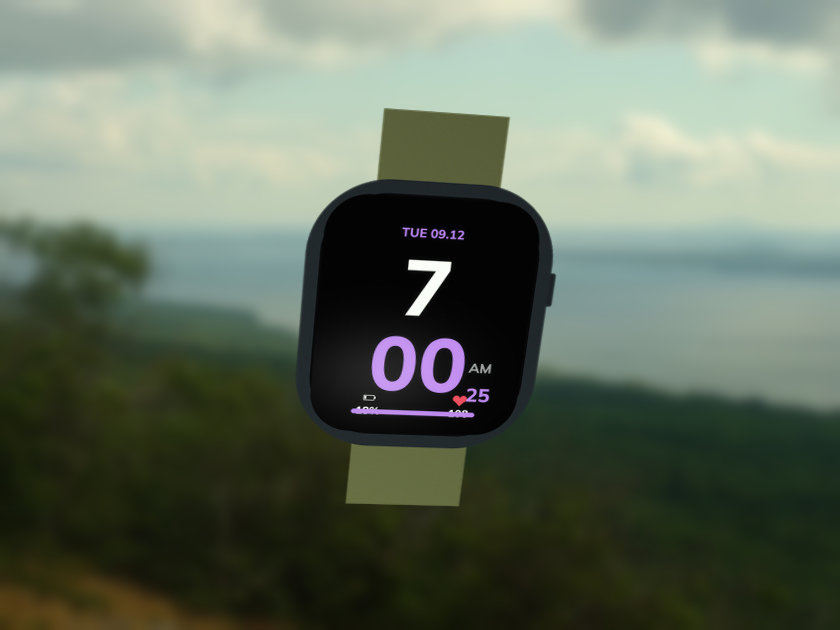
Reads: **7:00:25**
